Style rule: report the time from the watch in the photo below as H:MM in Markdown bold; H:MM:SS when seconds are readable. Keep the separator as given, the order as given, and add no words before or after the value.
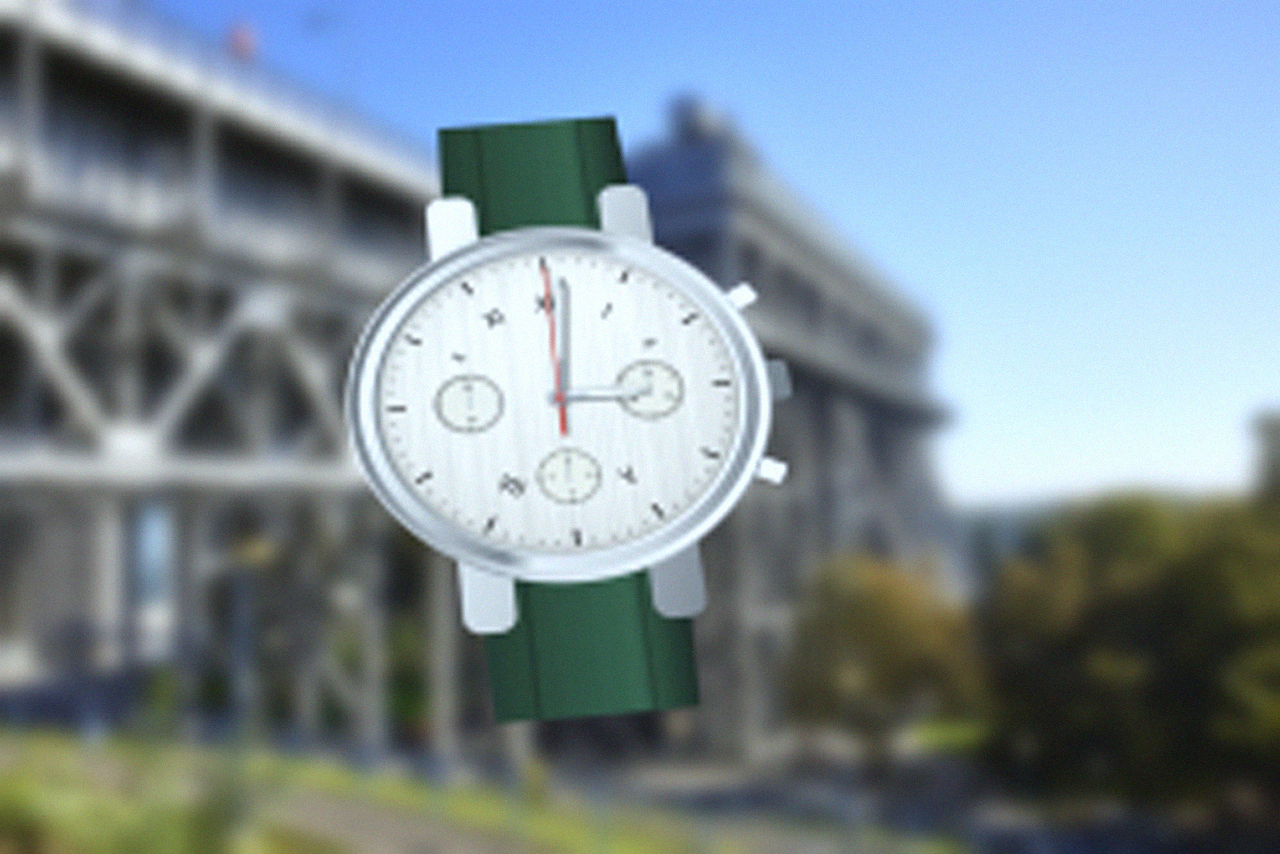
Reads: **3:01**
